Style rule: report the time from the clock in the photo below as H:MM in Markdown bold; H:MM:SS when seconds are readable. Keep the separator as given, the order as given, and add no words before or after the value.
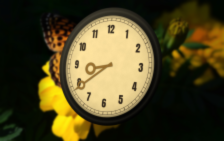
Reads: **8:39**
